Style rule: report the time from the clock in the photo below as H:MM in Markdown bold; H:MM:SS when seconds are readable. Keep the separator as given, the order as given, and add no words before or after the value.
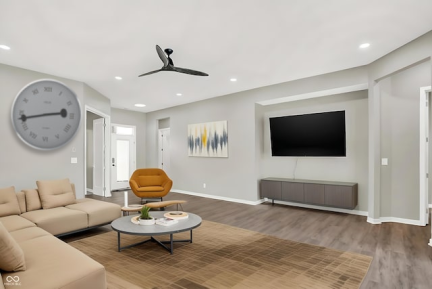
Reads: **2:43**
